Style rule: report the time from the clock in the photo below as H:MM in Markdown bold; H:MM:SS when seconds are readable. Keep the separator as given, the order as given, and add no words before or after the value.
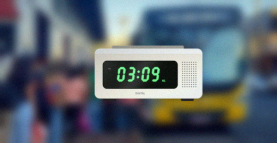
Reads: **3:09**
